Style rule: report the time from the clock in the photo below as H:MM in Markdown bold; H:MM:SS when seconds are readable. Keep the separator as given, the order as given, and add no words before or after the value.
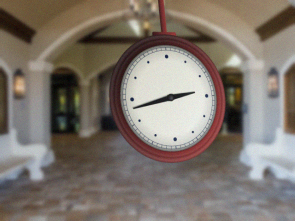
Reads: **2:43**
